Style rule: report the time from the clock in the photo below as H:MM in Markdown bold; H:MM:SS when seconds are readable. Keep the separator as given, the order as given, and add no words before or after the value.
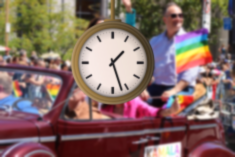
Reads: **1:27**
